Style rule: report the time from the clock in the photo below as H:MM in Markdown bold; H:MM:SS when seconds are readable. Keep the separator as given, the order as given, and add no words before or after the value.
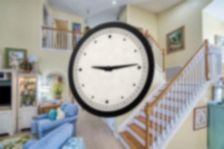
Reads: **9:14**
